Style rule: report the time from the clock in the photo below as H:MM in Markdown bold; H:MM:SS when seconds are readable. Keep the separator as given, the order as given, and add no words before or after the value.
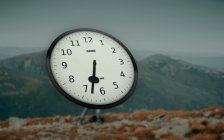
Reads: **6:33**
